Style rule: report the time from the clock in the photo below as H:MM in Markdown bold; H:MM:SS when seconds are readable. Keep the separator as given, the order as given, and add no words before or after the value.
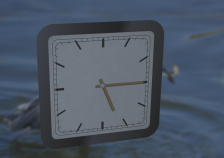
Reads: **5:15**
